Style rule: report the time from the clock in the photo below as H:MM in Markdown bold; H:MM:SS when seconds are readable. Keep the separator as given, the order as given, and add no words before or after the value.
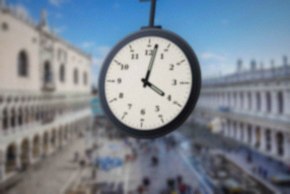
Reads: **4:02**
